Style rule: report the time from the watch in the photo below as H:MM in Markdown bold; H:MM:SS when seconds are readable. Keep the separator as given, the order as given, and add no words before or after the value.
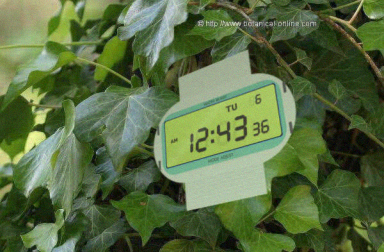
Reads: **12:43:36**
